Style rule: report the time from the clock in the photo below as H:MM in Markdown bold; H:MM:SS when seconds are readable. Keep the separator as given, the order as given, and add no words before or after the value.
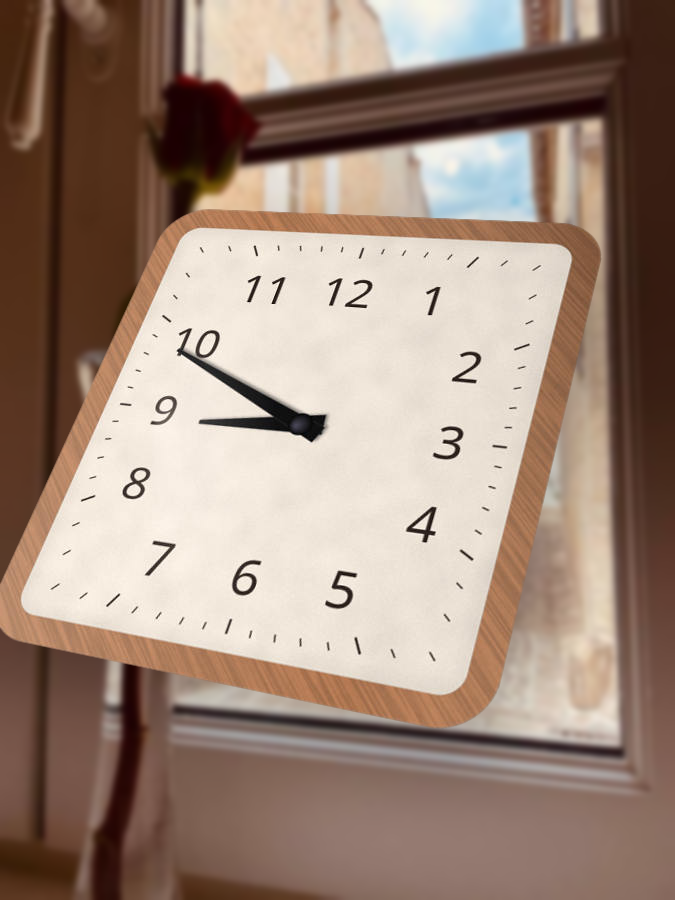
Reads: **8:49**
